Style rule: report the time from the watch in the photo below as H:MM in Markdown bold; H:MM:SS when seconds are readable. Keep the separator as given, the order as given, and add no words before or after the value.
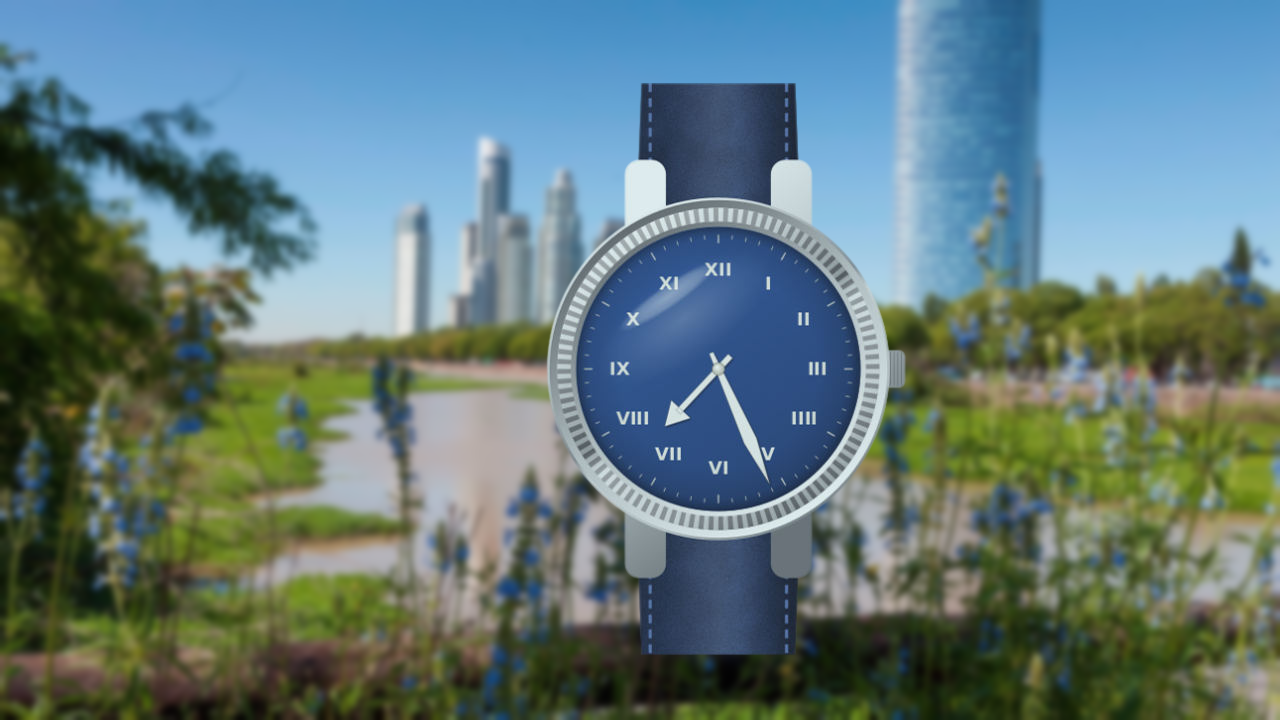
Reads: **7:26**
